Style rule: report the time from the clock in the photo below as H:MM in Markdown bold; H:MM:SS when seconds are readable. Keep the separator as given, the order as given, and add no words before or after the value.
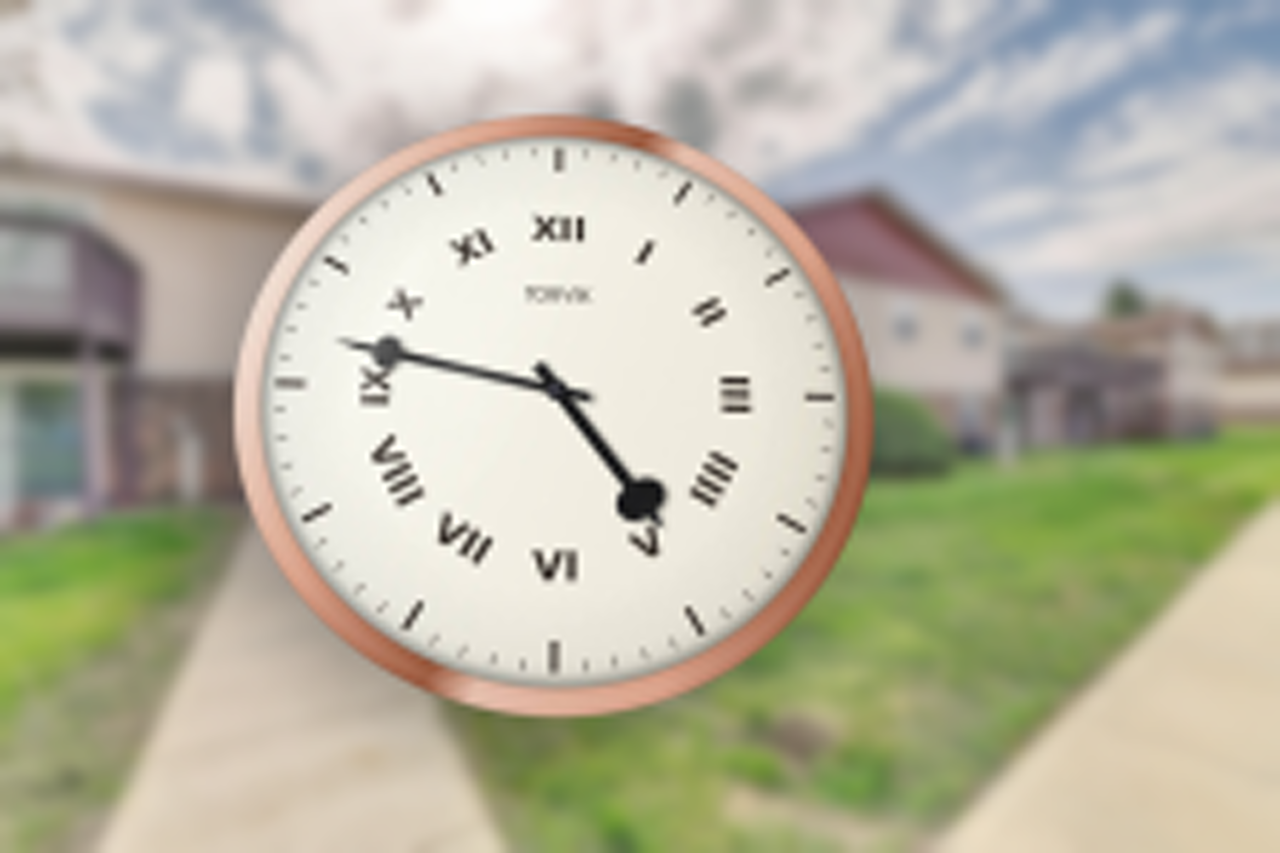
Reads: **4:47**
